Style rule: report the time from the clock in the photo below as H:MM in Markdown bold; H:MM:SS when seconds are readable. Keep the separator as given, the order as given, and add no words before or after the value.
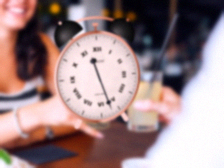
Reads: **11:27**
